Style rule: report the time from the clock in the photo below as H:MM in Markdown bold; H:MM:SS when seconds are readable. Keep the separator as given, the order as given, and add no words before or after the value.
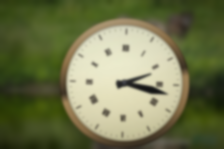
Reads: **2:17**
